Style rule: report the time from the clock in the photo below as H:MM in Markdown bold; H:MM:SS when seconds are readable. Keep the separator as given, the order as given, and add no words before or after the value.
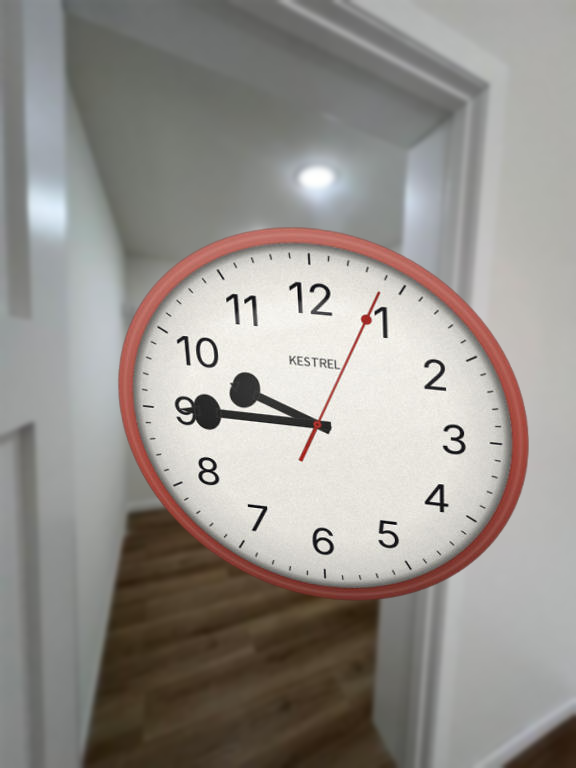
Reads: **9:45:04**
